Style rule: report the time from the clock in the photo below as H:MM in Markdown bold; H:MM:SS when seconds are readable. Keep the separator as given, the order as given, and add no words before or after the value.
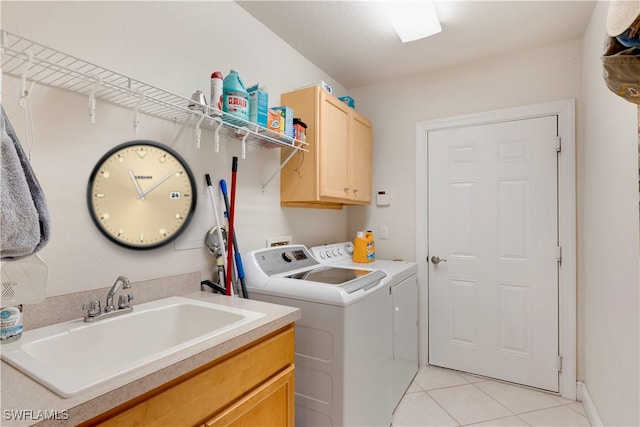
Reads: **11:09**
